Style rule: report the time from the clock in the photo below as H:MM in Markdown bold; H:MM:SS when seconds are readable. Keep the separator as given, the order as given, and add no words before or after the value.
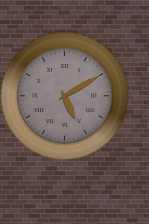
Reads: **5:10**
